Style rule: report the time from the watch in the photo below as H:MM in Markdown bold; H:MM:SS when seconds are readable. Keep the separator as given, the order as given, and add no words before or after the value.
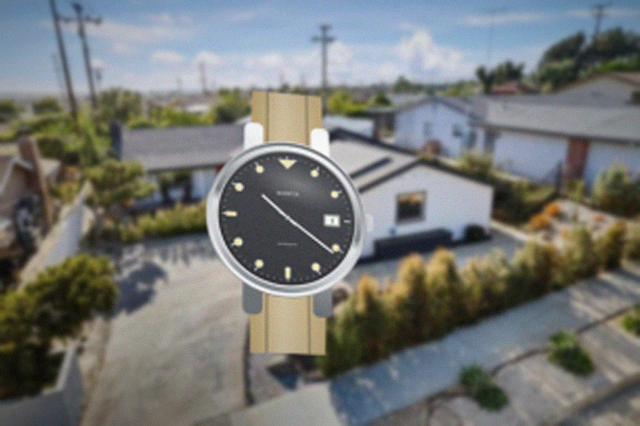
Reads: **10:21**
